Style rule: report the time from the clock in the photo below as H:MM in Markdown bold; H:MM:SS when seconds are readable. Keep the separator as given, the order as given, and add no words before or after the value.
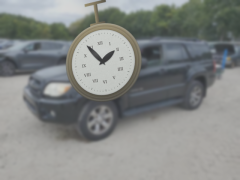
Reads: **1:54**
